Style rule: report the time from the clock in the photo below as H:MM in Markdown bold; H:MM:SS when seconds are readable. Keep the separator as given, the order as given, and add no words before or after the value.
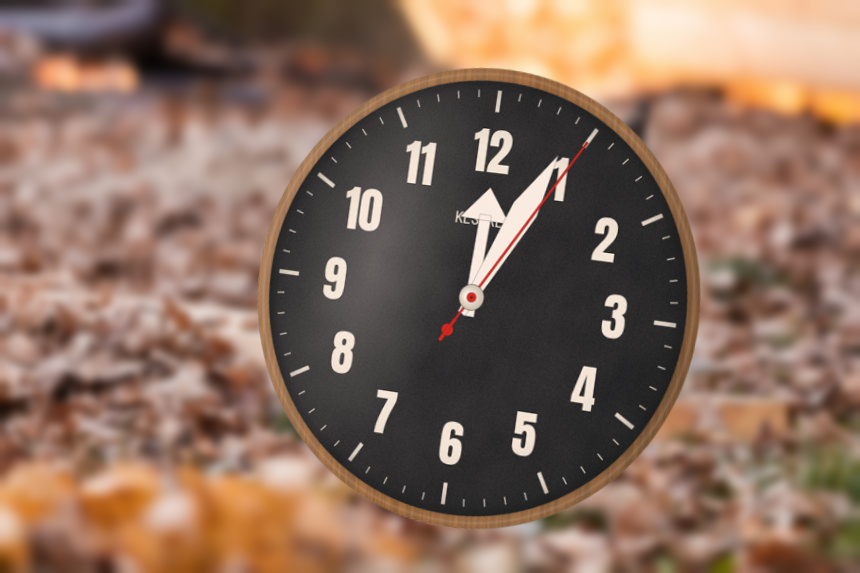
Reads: **12:04:05**
